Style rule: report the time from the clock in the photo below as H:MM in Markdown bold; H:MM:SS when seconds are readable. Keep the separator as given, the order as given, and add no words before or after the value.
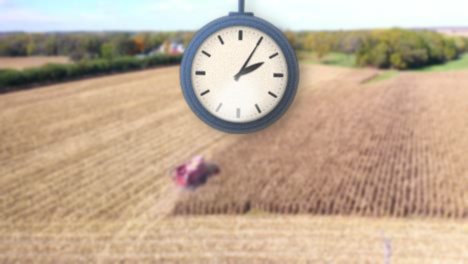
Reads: **2:05**
